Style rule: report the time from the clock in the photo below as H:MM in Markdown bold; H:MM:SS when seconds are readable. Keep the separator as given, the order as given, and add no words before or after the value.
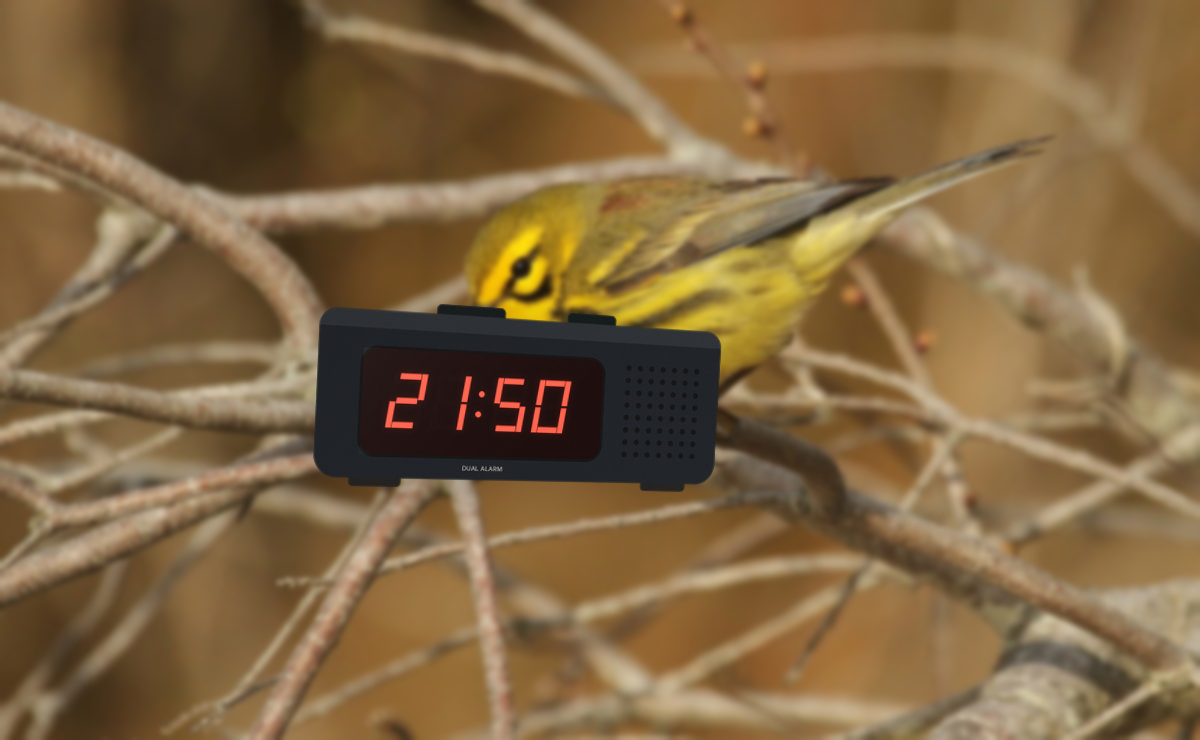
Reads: **21:50**
